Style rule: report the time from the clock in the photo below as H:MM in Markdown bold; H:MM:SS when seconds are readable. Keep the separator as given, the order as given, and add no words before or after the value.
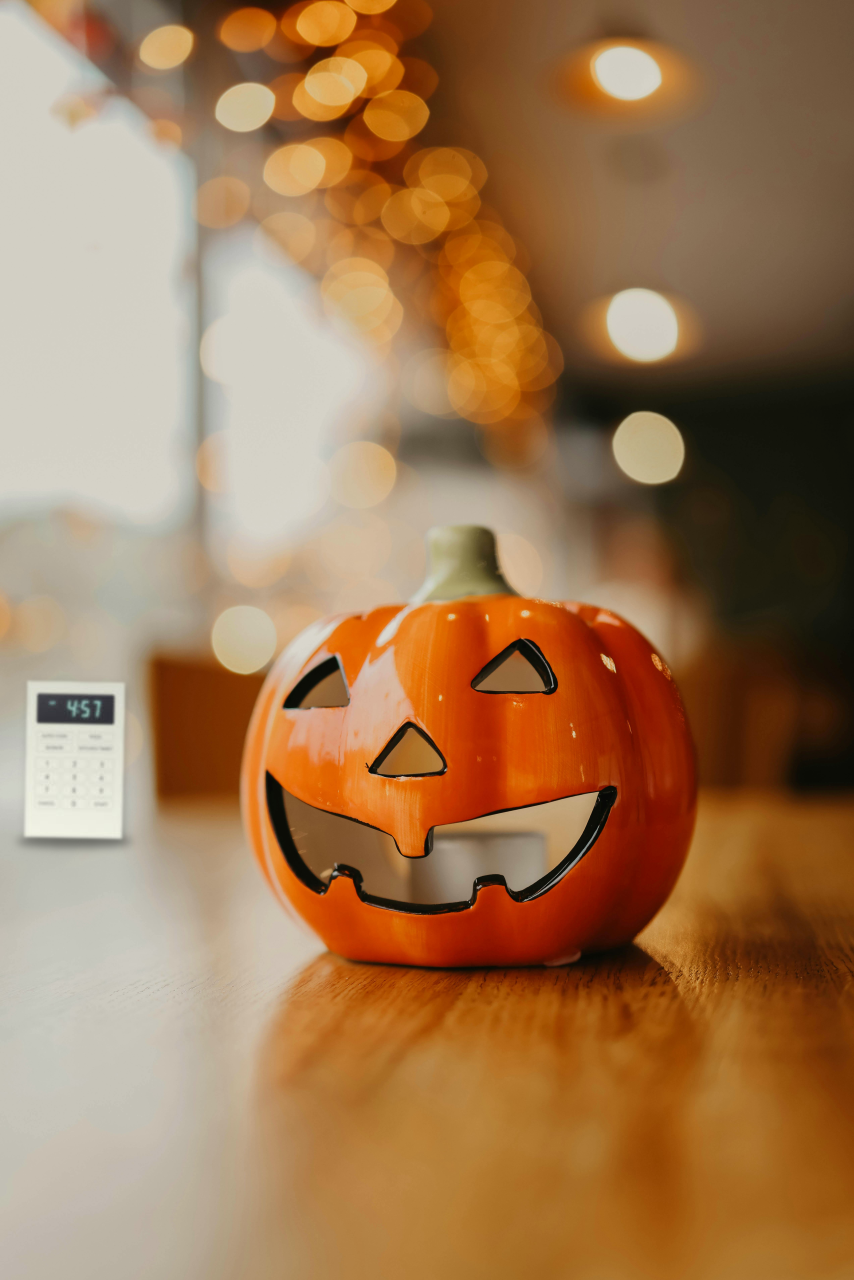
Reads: **4:57**
